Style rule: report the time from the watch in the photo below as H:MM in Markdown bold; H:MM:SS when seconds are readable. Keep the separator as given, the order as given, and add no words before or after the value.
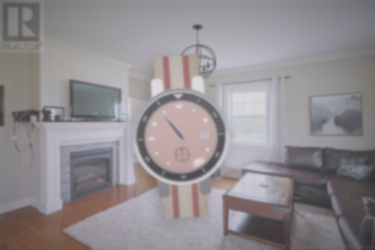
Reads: **10:54**
